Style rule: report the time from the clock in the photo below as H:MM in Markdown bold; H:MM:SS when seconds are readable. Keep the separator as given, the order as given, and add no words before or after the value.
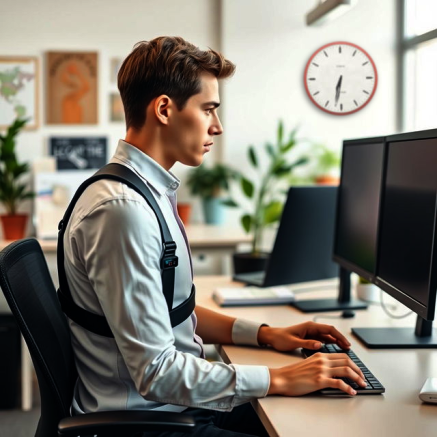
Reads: **6:32**
